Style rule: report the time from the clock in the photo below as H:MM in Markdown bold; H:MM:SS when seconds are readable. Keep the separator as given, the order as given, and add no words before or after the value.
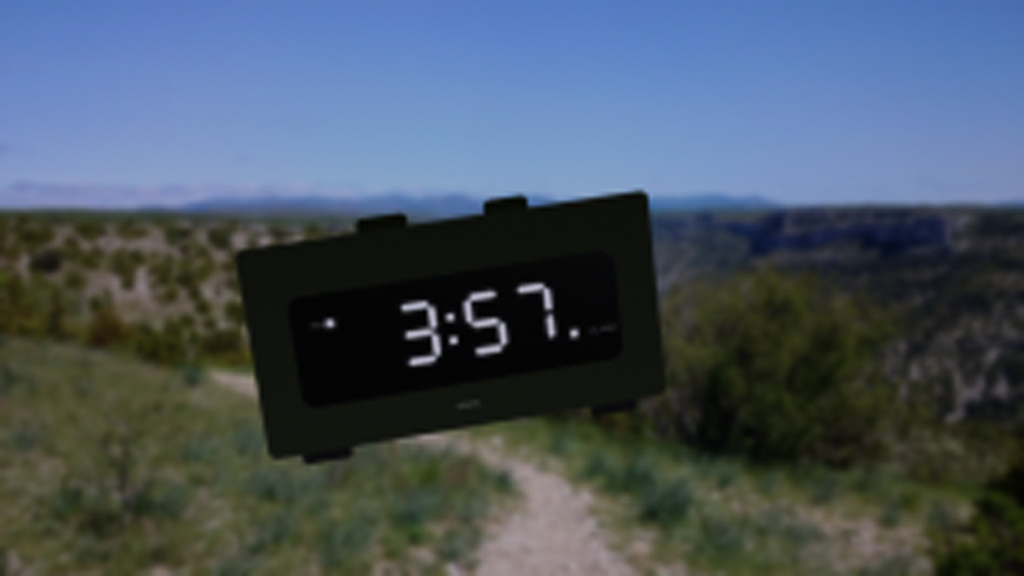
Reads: **3:57**
